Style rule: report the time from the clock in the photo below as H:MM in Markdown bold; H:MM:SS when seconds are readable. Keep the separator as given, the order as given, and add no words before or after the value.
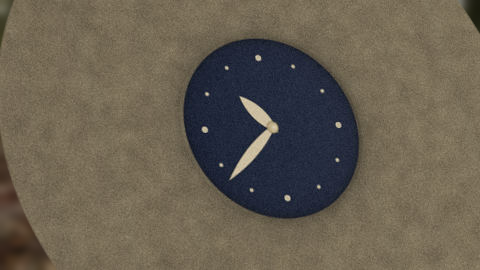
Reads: **10:38**
